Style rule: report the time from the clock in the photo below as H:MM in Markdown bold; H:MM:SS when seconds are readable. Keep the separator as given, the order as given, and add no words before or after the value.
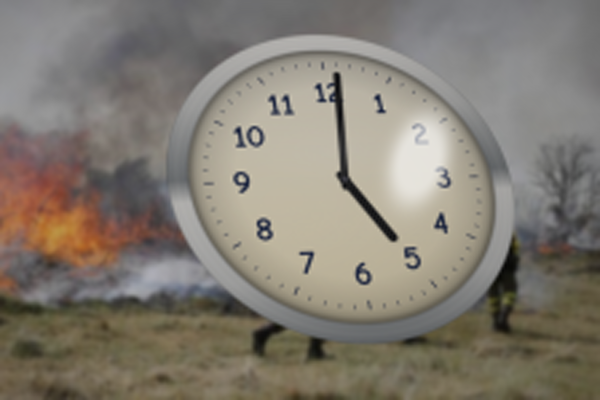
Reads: **5:01**
